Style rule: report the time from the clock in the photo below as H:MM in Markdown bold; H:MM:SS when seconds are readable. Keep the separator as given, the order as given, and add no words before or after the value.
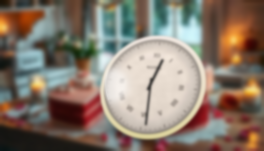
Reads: **12:29**
